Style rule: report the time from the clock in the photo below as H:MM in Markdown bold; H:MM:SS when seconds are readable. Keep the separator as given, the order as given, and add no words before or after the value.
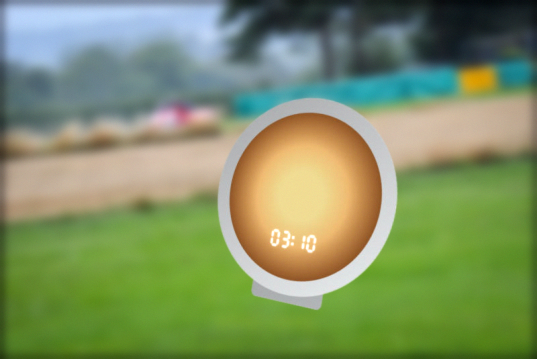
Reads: **3:10**
